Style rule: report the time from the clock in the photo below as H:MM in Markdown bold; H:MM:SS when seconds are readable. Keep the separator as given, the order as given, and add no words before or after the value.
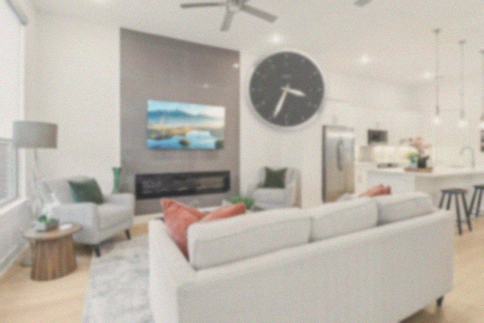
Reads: **3:34**
